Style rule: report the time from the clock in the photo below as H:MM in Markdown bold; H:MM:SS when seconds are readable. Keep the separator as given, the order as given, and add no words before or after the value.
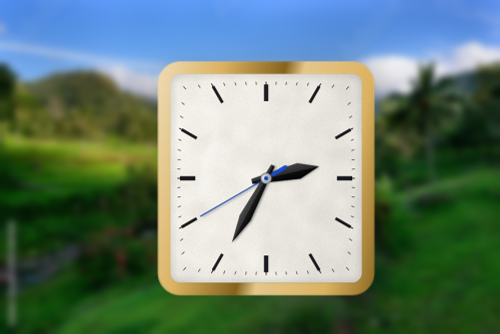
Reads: **2:34:40**
